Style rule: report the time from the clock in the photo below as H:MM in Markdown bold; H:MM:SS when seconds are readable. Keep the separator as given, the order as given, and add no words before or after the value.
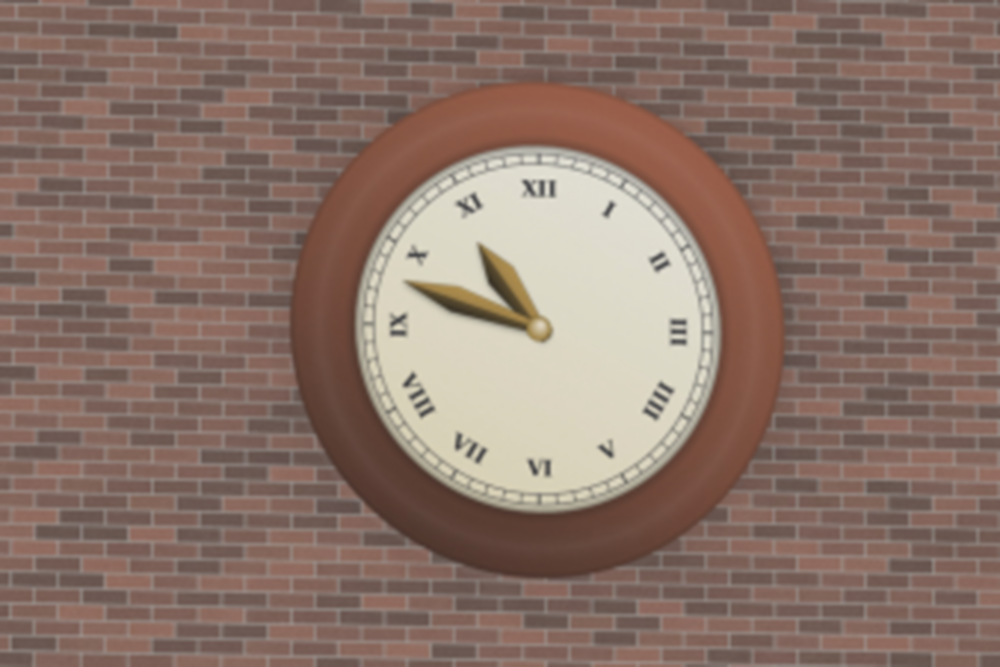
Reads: **10:48**
